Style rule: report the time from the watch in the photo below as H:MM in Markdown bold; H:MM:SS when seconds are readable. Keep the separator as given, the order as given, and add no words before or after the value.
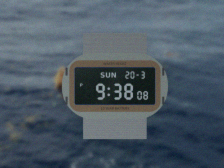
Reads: **9:38:08**
